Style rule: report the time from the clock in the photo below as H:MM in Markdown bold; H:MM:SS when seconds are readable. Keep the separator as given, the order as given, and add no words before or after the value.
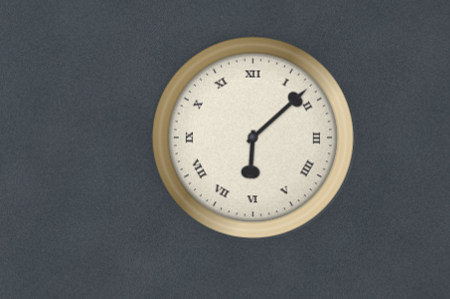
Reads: **6:08**
